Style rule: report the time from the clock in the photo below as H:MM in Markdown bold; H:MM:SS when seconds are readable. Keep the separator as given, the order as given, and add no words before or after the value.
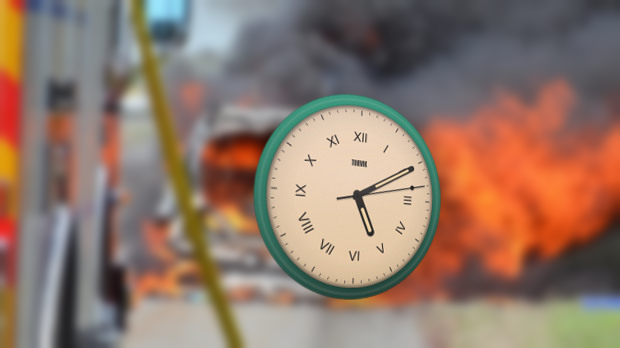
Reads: **5:10:13**
